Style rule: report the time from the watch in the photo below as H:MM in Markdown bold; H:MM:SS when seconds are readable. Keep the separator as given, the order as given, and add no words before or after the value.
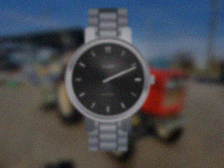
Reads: **2:11**
